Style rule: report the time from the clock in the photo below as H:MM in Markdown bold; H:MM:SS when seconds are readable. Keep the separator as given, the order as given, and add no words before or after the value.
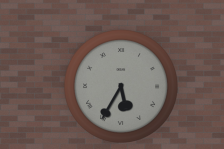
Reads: **5:35**
